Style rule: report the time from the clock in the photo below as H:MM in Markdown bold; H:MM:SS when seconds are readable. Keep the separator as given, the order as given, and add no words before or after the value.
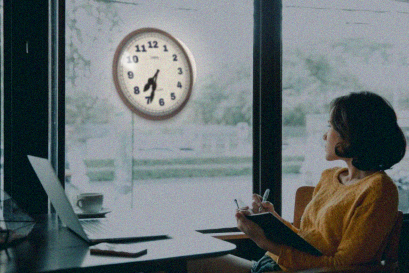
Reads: **7:34**
